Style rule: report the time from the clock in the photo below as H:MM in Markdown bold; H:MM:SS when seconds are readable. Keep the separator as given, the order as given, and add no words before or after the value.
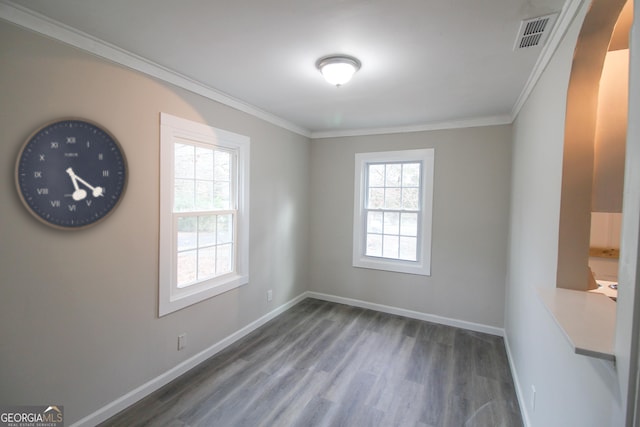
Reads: **5:21**
